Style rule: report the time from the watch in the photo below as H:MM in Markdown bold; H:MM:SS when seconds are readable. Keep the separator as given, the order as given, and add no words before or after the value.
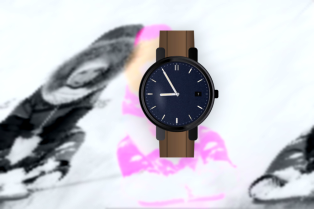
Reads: **8:55**
